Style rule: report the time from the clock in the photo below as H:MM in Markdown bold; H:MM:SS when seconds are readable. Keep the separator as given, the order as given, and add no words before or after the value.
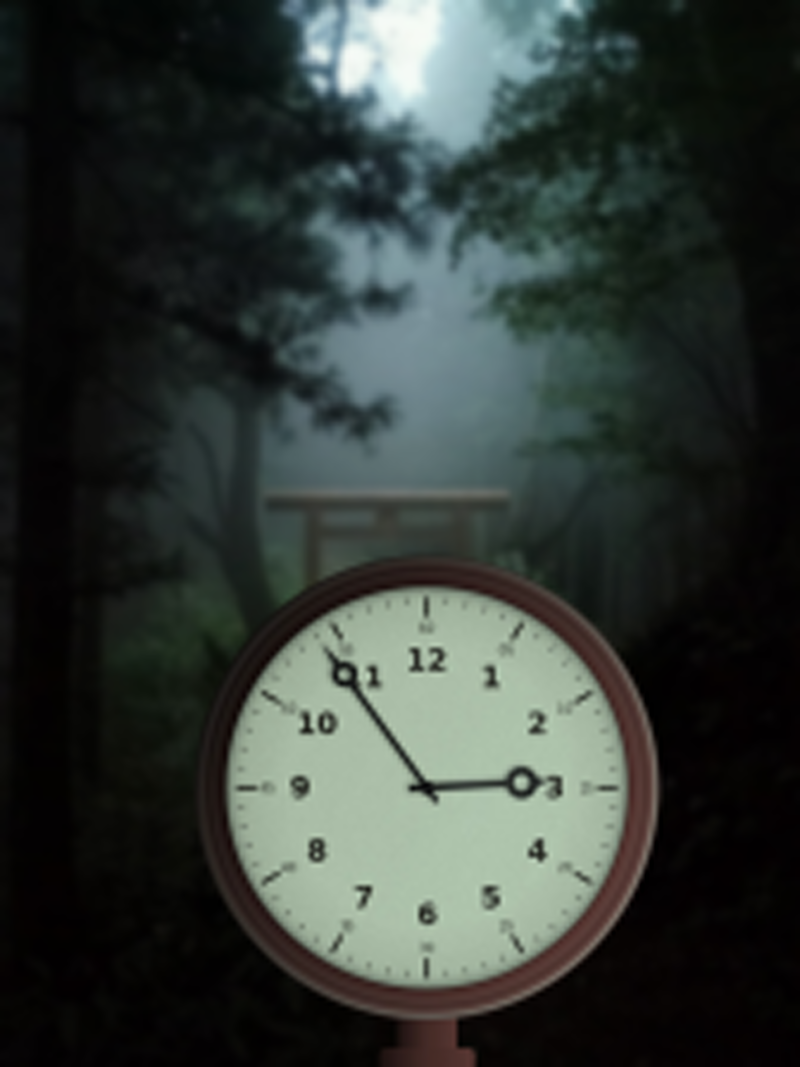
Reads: **2:54**
